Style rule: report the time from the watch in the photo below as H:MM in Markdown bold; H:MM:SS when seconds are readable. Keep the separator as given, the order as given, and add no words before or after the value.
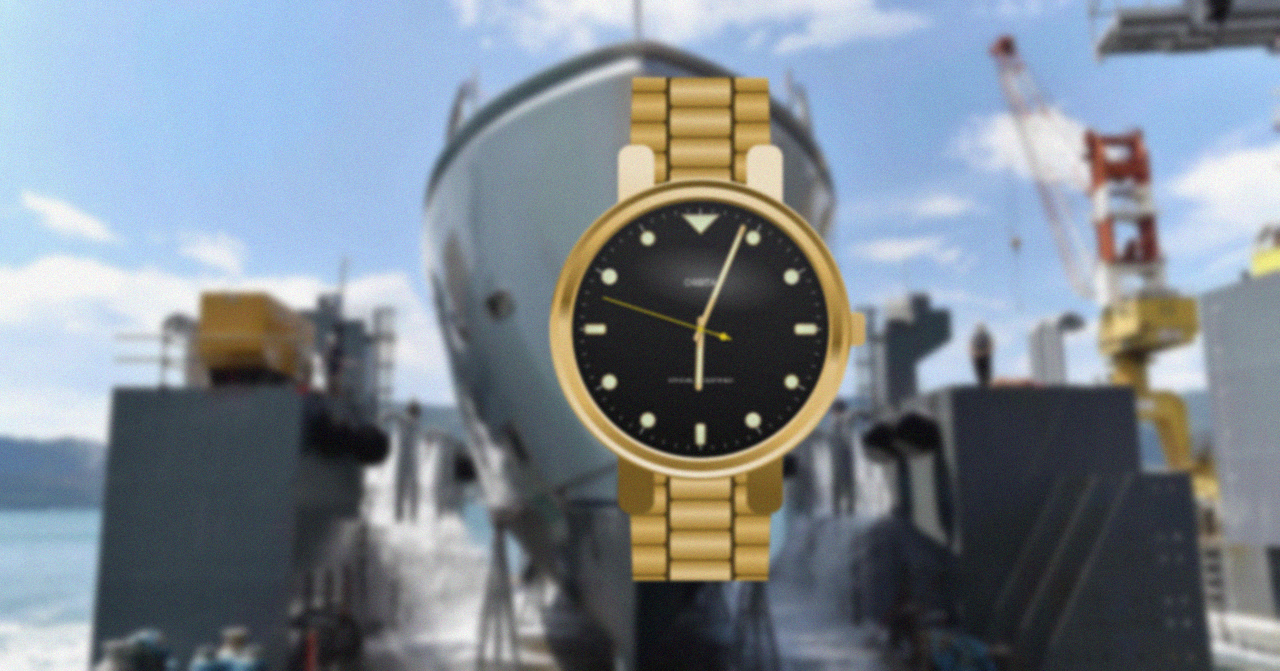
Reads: **6:03:48**
